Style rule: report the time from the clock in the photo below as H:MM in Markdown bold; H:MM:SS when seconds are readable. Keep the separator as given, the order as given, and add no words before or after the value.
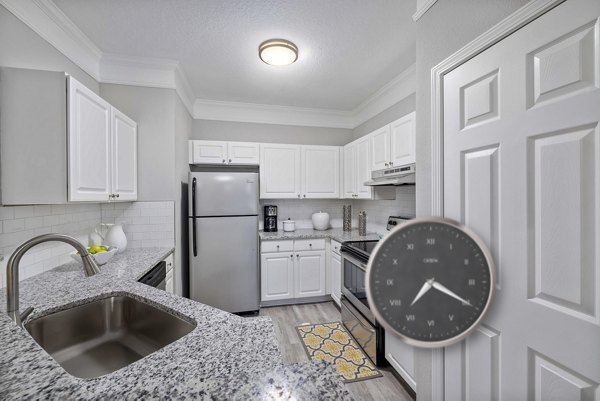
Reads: **7:20**
